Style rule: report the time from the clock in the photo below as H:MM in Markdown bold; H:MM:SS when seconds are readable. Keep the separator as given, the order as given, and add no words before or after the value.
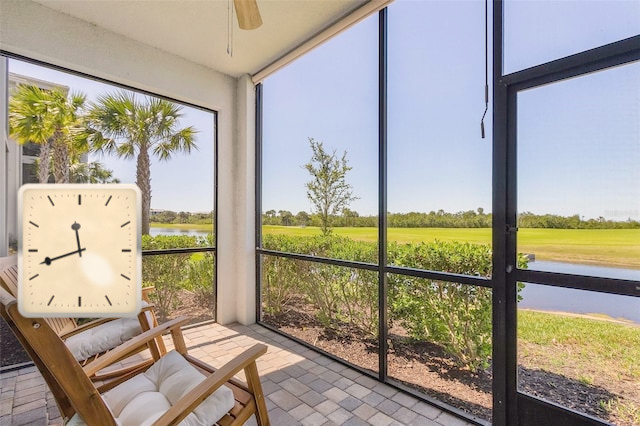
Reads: **11:42**
